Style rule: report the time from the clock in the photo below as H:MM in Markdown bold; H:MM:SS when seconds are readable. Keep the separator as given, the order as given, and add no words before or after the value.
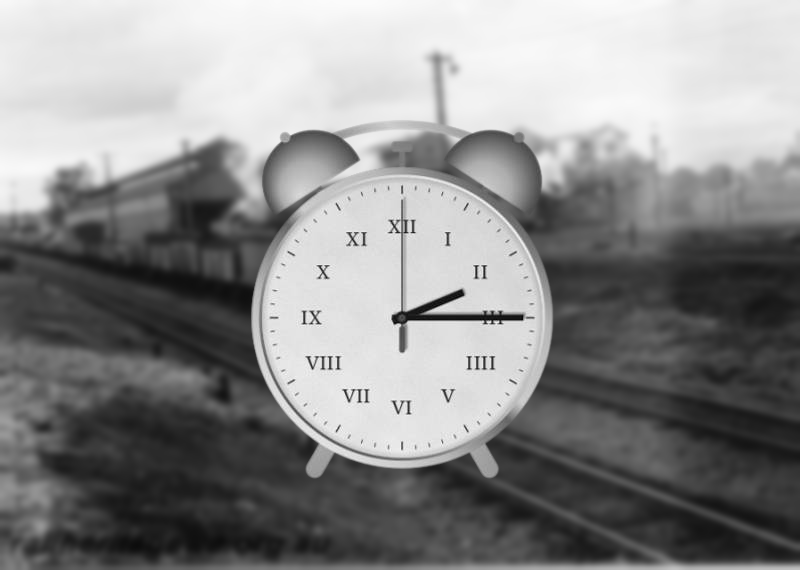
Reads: **2:15:00**
